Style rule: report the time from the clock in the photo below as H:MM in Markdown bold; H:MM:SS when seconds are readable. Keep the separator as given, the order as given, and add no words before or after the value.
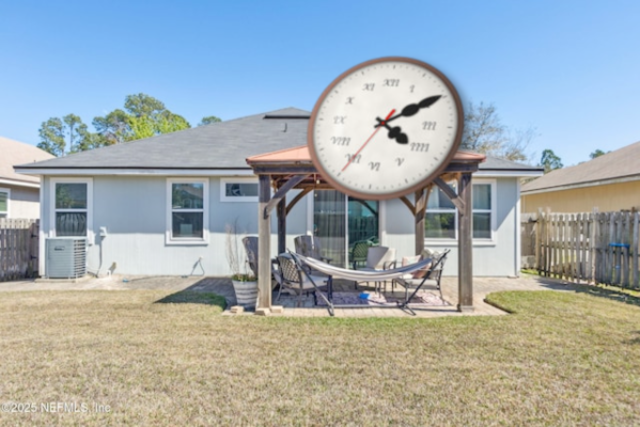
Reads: **4:09:35**
